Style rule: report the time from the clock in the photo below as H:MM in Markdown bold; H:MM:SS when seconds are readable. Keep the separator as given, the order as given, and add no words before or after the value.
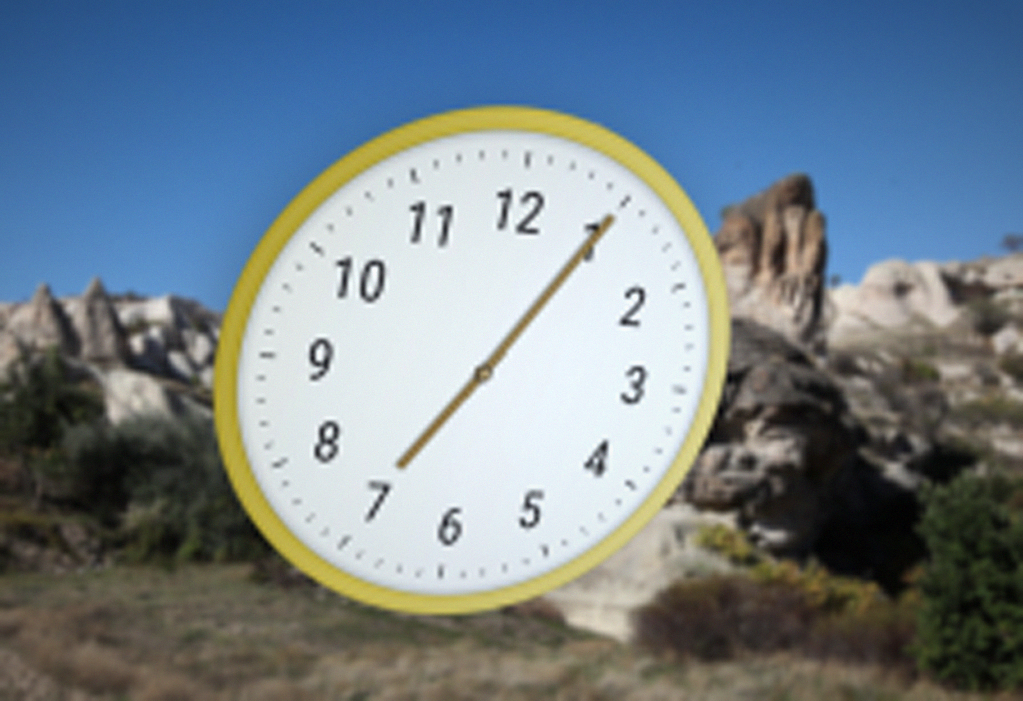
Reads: **7:05**
